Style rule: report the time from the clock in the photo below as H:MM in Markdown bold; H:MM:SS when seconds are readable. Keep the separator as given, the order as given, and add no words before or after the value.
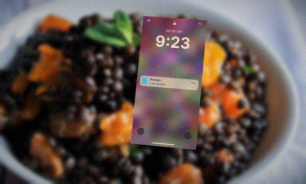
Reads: **9:23**
